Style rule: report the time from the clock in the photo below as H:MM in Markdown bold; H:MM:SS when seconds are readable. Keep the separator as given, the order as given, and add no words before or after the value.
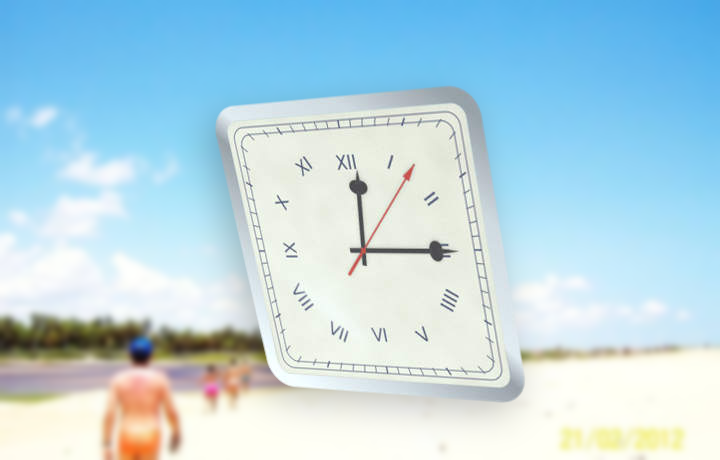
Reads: **12:15:07**
